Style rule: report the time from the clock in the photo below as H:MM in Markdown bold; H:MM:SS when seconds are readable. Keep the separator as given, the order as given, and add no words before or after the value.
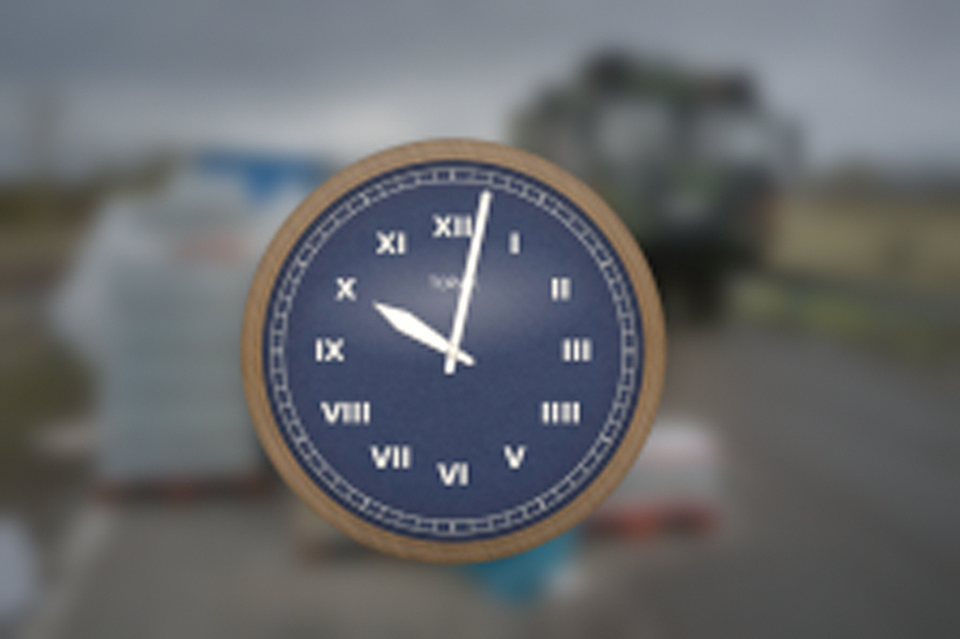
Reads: **10:02**
